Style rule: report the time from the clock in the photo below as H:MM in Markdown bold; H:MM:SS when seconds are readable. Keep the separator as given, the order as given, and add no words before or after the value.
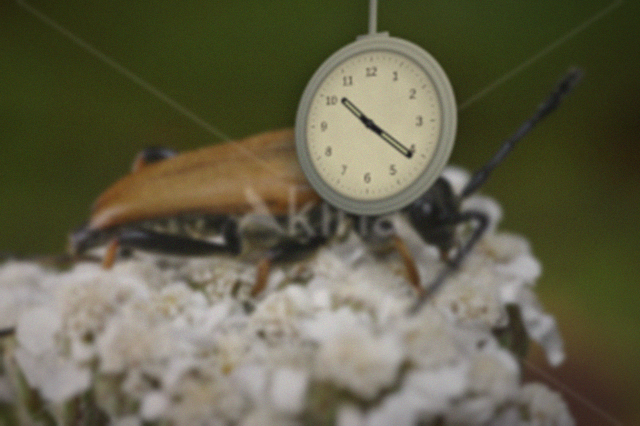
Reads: **10:21**
